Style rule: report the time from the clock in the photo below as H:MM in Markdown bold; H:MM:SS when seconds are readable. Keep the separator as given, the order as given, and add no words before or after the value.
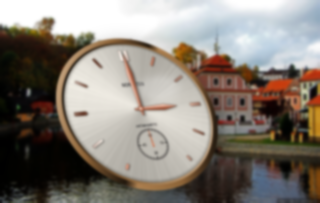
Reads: **3:00**
